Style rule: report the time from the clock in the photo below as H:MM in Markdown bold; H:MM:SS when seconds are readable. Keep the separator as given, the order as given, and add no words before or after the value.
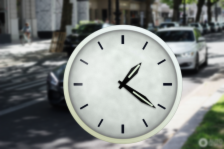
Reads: **1:21**
